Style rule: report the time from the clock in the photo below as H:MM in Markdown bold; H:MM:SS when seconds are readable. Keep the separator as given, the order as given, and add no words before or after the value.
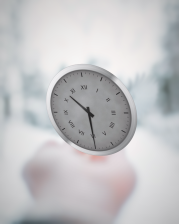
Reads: **10:30**
